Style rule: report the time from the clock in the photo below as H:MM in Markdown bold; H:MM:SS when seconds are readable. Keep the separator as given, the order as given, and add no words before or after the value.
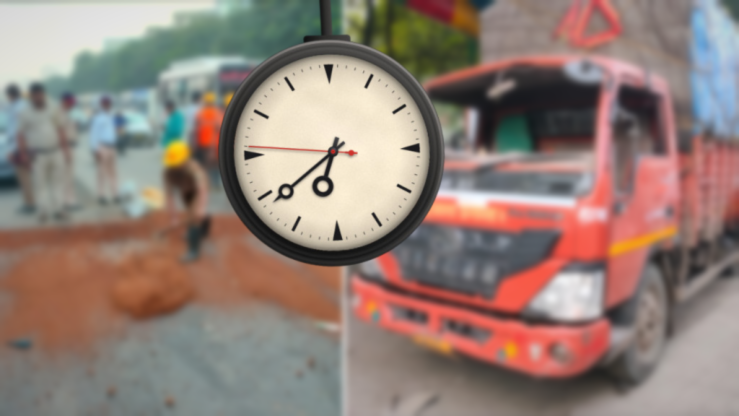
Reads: **6:38:46**
